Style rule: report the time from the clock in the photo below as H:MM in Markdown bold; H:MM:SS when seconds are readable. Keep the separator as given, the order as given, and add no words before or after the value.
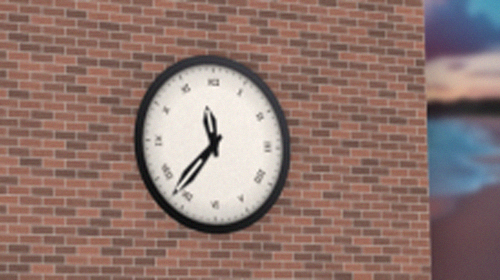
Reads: **11:37**
